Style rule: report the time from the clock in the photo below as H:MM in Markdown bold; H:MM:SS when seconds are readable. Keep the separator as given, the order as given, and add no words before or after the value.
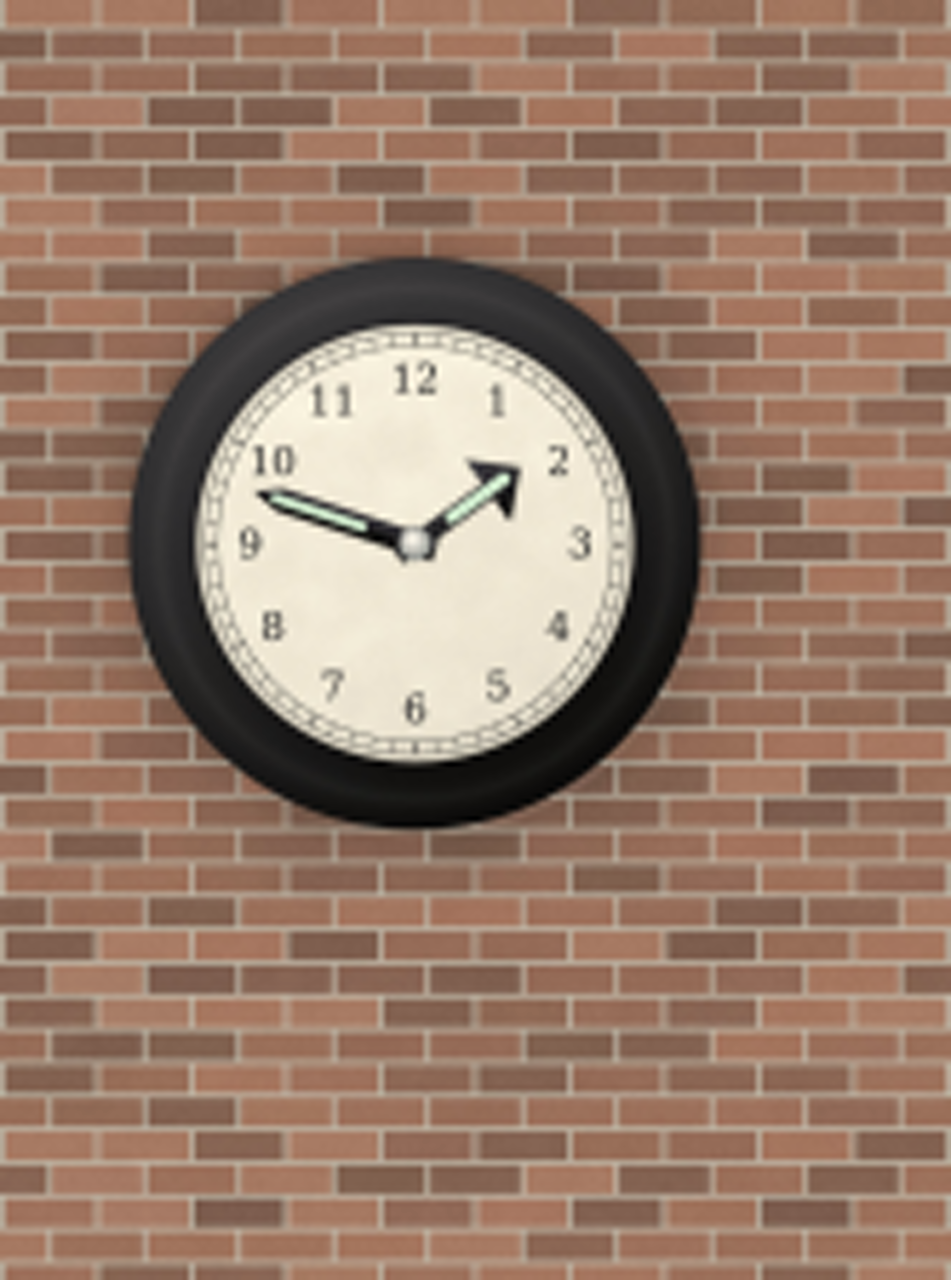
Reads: **1:48**
